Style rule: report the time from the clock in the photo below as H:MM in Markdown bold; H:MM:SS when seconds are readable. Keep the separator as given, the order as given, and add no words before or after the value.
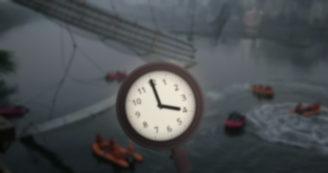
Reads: **4:00**
